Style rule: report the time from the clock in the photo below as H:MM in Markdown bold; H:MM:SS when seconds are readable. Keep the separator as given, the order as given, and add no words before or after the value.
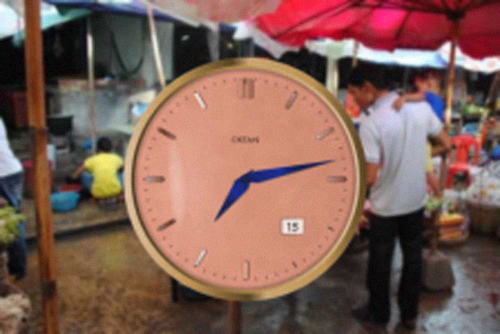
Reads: **7:13**
